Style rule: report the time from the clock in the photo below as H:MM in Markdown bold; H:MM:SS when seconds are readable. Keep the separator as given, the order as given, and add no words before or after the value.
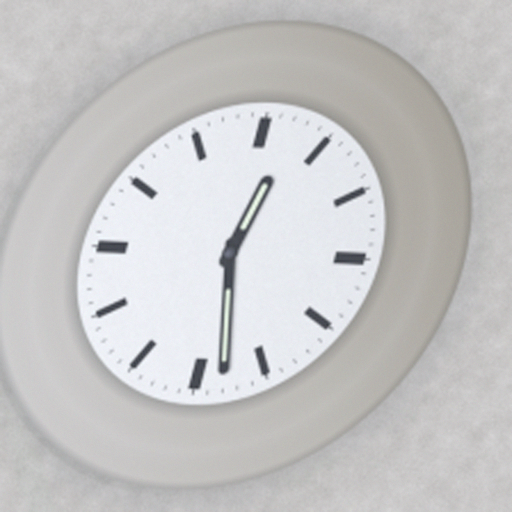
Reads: **12:28**
